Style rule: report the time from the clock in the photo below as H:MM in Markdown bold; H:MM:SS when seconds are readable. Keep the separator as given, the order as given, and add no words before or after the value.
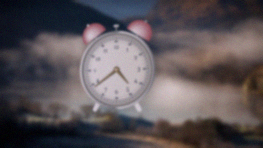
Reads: **4:39**
